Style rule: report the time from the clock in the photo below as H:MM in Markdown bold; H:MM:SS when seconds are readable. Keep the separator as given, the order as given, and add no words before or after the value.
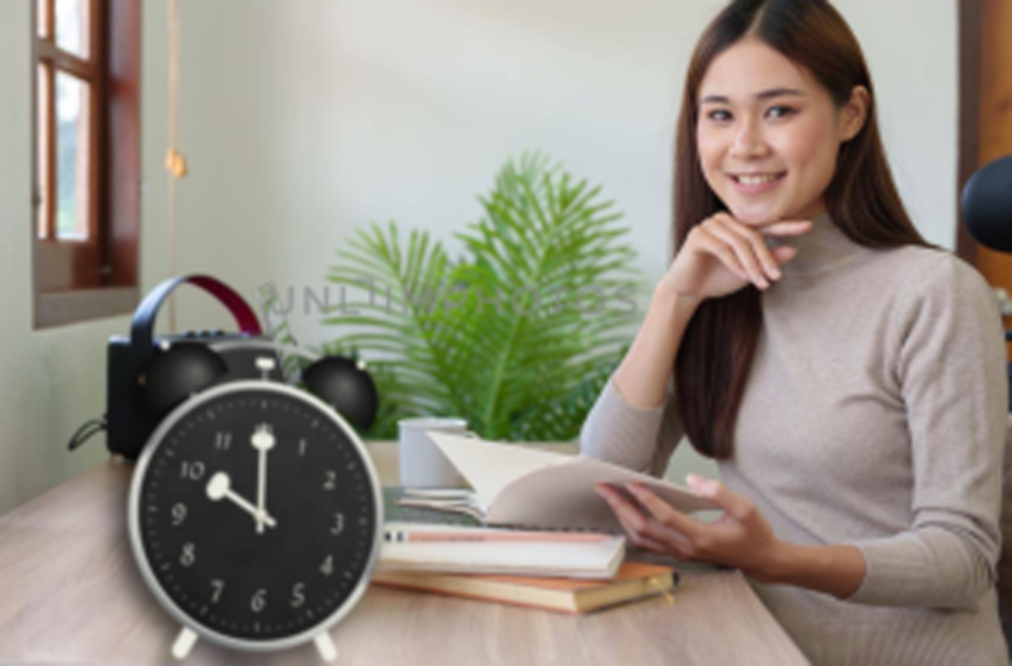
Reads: **10:00**
